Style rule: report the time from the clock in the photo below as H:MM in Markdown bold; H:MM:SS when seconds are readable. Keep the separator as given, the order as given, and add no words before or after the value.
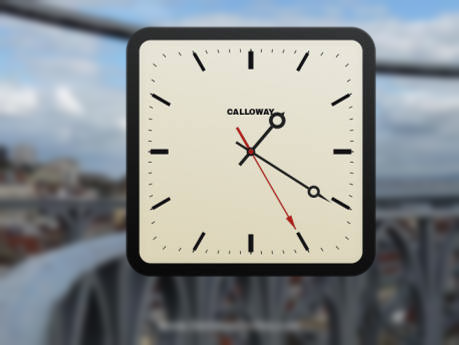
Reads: **1:20:25**
